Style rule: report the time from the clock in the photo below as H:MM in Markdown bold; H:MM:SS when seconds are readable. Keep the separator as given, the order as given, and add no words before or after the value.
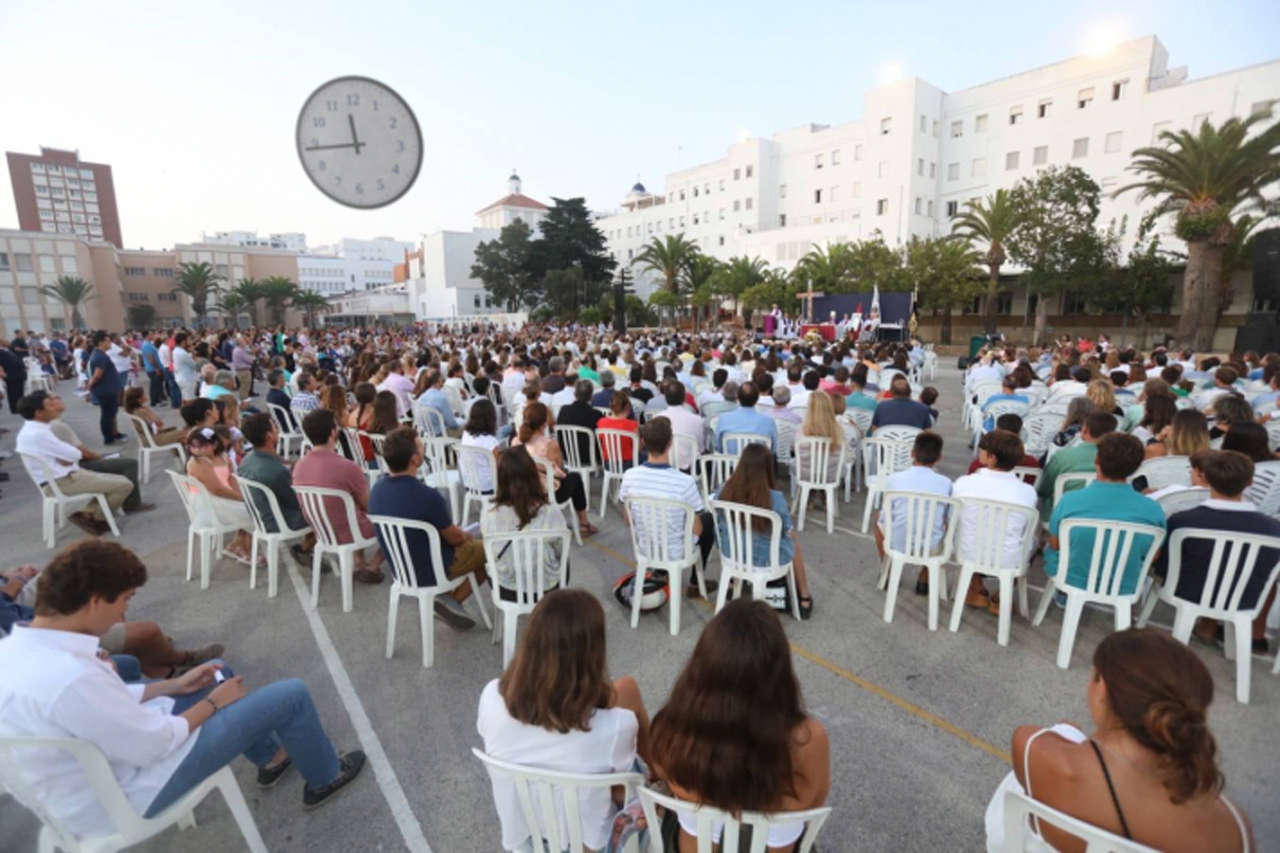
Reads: **11:44**
